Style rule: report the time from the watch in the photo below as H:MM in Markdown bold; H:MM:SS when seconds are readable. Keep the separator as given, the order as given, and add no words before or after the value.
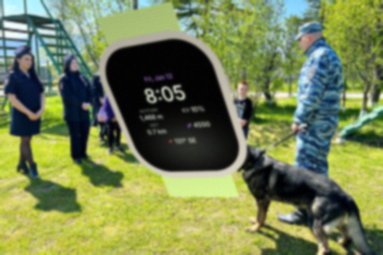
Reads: **8:05**
